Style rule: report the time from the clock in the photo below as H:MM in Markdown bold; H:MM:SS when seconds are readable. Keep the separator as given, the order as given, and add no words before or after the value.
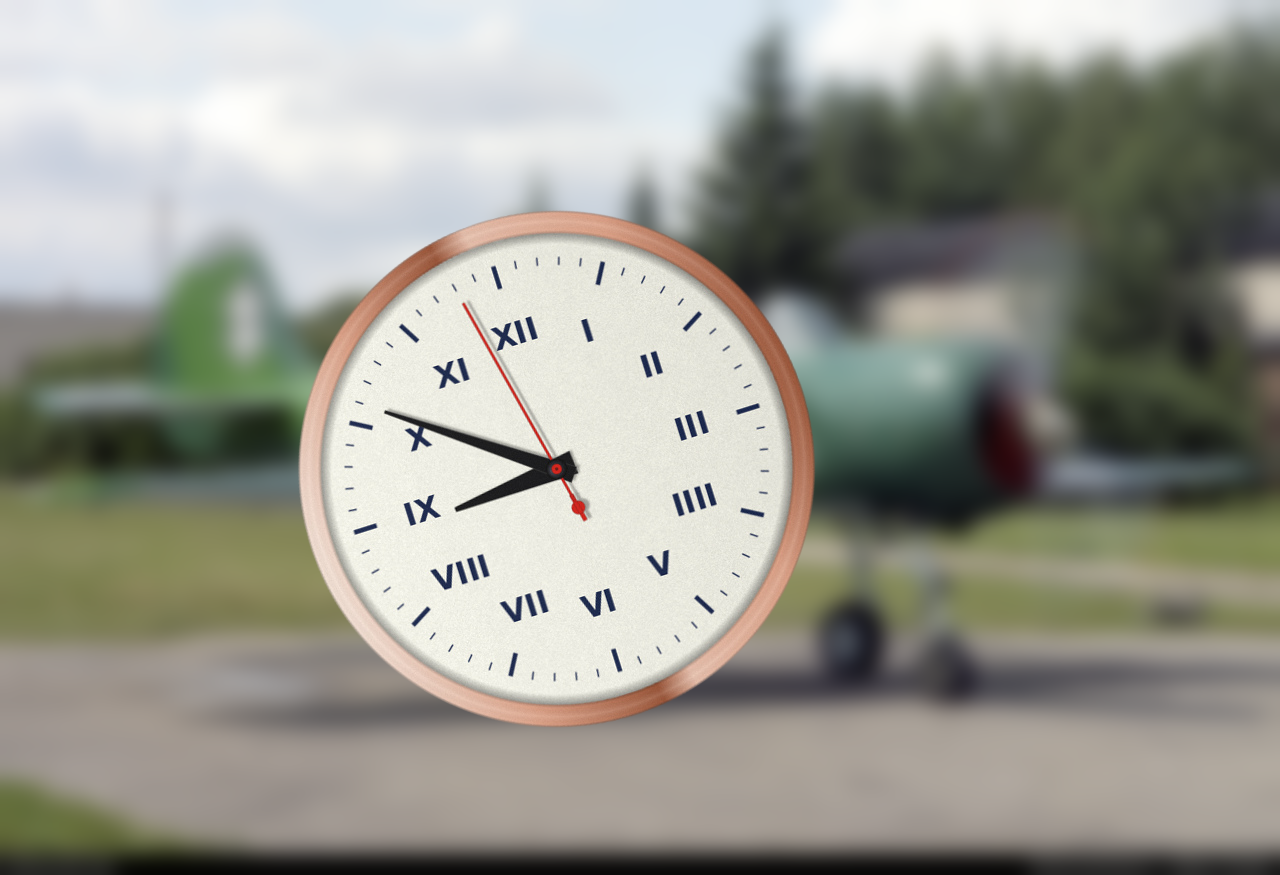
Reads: **8:50:58**
